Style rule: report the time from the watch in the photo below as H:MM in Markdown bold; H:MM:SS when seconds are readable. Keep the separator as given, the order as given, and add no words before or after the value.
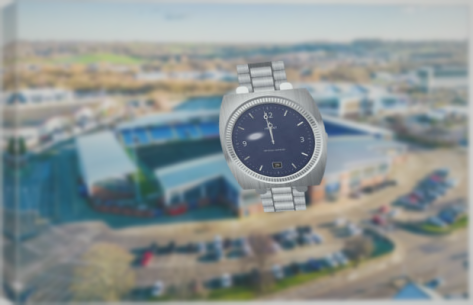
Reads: **11:59**
